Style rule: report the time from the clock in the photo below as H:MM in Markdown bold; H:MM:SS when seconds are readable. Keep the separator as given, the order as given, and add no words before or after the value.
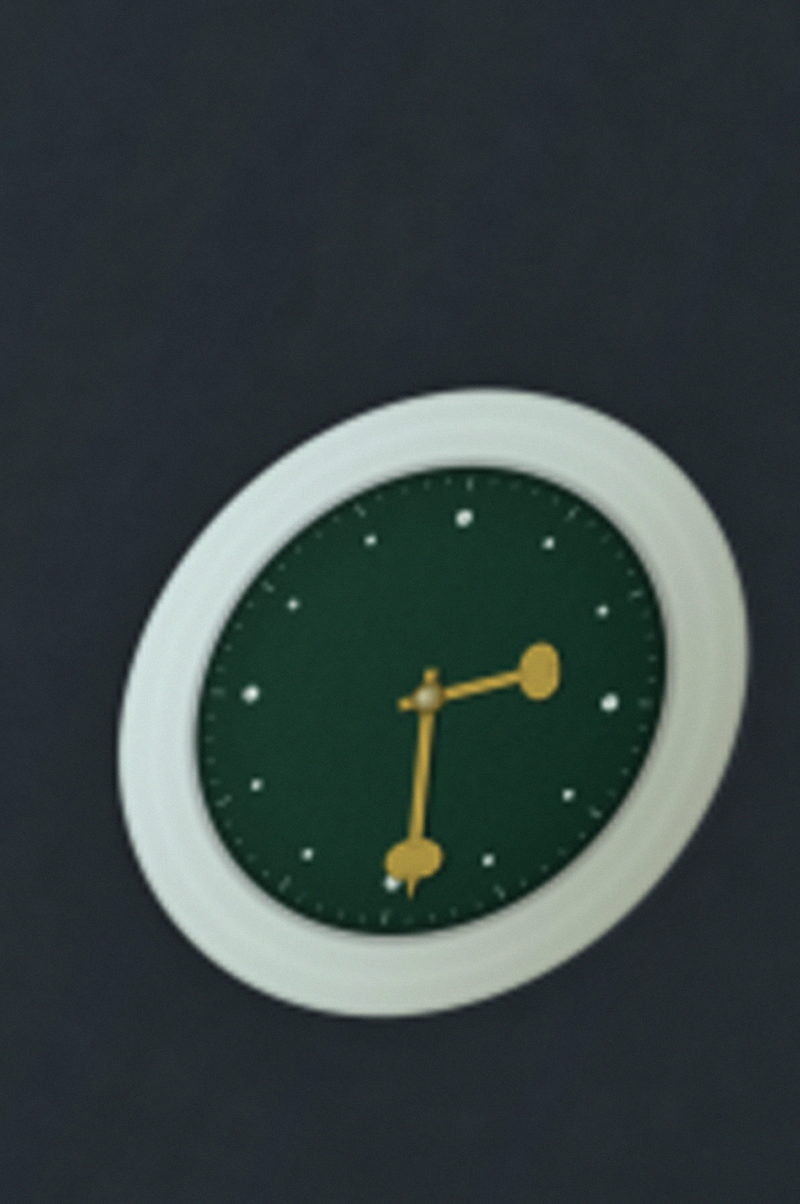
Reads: **2:29**
